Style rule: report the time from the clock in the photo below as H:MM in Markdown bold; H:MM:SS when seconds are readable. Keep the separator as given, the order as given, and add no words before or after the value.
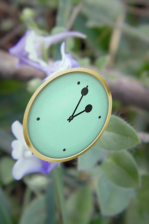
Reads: **2:03**
